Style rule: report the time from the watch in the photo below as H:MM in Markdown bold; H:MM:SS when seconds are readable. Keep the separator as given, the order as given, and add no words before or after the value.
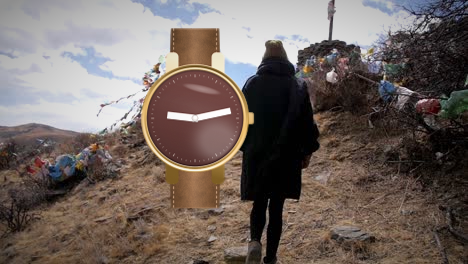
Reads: **9:13**
